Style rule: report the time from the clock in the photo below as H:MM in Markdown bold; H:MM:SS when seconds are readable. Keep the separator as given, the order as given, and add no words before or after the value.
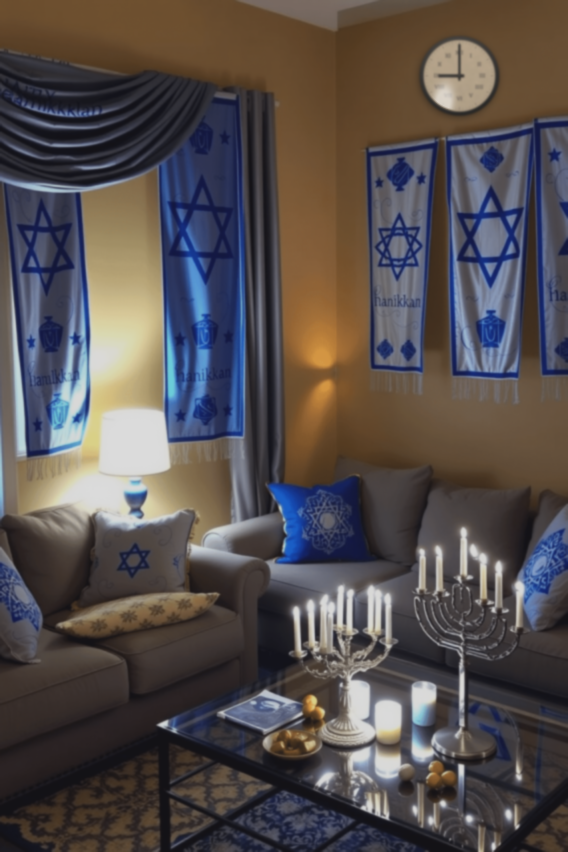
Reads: **9:00**
